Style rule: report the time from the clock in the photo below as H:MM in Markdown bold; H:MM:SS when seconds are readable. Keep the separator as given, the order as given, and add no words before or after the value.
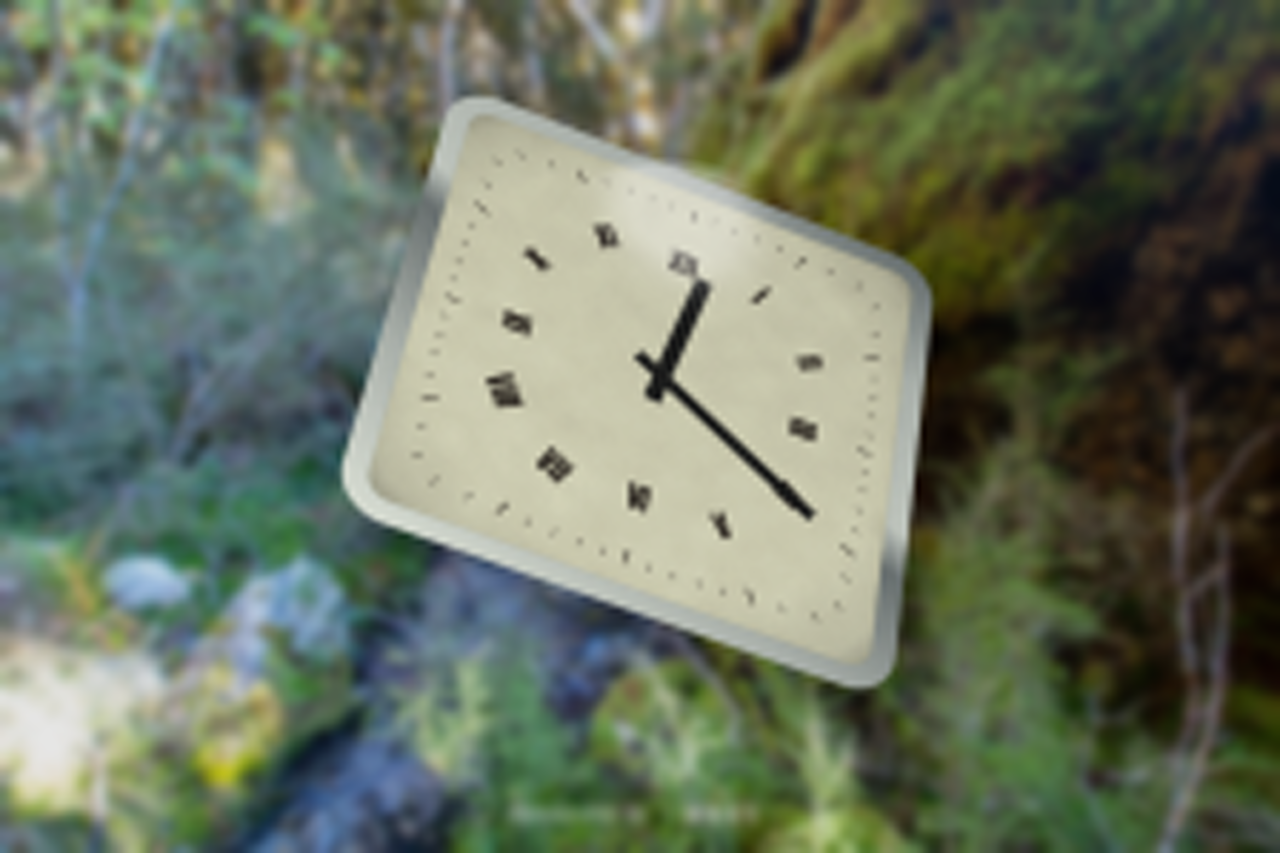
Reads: **12:20**
